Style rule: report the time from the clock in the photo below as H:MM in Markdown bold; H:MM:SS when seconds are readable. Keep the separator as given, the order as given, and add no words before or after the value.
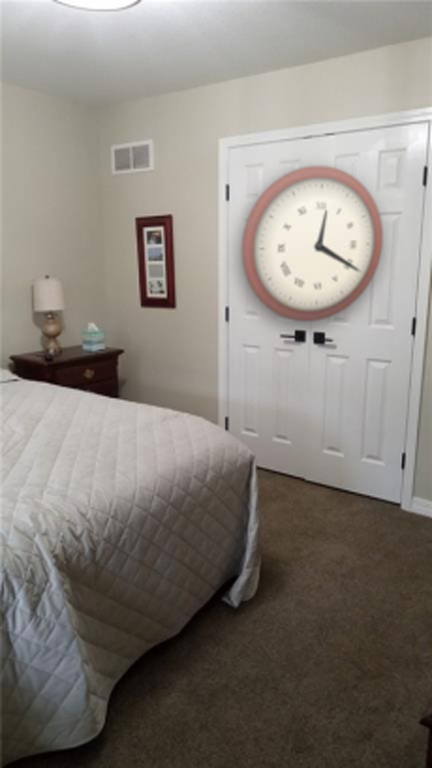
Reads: **12:20**
